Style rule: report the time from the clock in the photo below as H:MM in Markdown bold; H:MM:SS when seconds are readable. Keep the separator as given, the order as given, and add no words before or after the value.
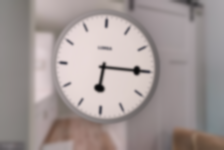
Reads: **6:15**
